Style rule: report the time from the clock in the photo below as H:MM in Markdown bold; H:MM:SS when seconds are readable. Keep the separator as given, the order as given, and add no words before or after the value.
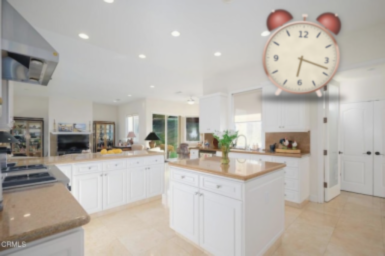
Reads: **6:18**
